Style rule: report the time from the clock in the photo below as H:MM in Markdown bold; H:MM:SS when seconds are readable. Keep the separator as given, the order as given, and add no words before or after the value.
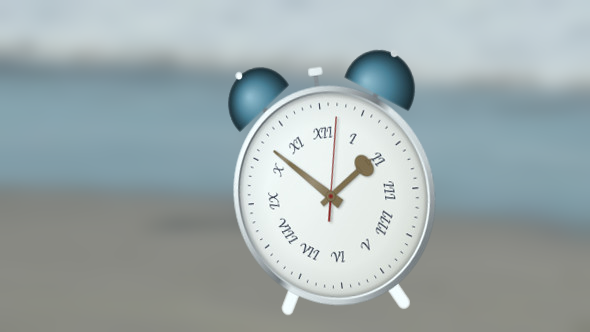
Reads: **1:52:02**
